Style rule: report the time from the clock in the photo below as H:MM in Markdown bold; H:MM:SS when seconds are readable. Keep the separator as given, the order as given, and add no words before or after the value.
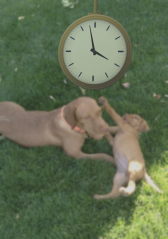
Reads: **3:58**
